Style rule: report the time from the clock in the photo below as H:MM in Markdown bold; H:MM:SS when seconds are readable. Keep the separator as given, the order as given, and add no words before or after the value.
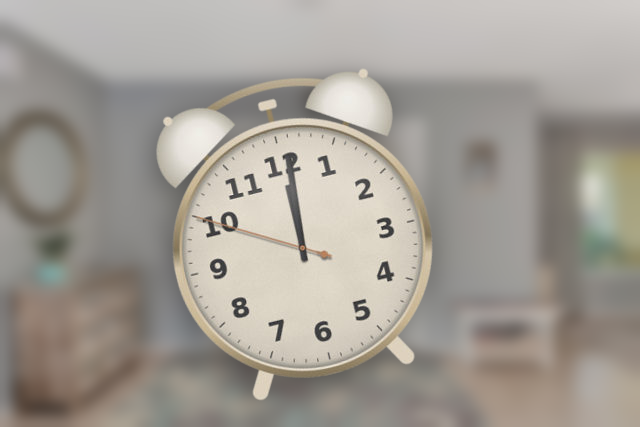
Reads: **12:00:50**
